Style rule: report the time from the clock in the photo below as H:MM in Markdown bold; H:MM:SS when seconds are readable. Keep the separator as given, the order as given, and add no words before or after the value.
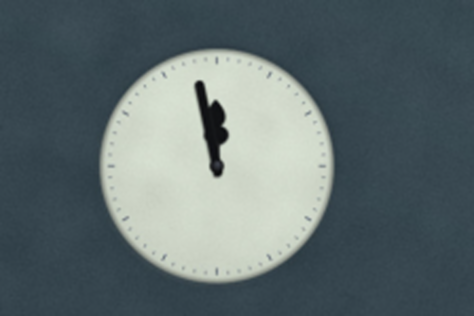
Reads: **11:58**
